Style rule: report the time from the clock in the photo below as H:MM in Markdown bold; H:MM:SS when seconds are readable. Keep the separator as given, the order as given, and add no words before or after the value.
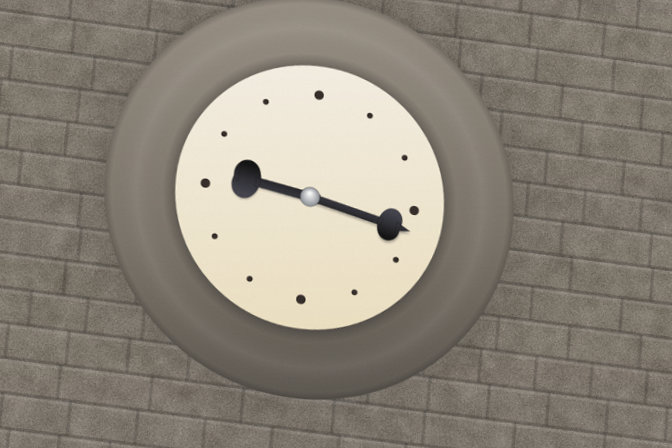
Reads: **9:17**
